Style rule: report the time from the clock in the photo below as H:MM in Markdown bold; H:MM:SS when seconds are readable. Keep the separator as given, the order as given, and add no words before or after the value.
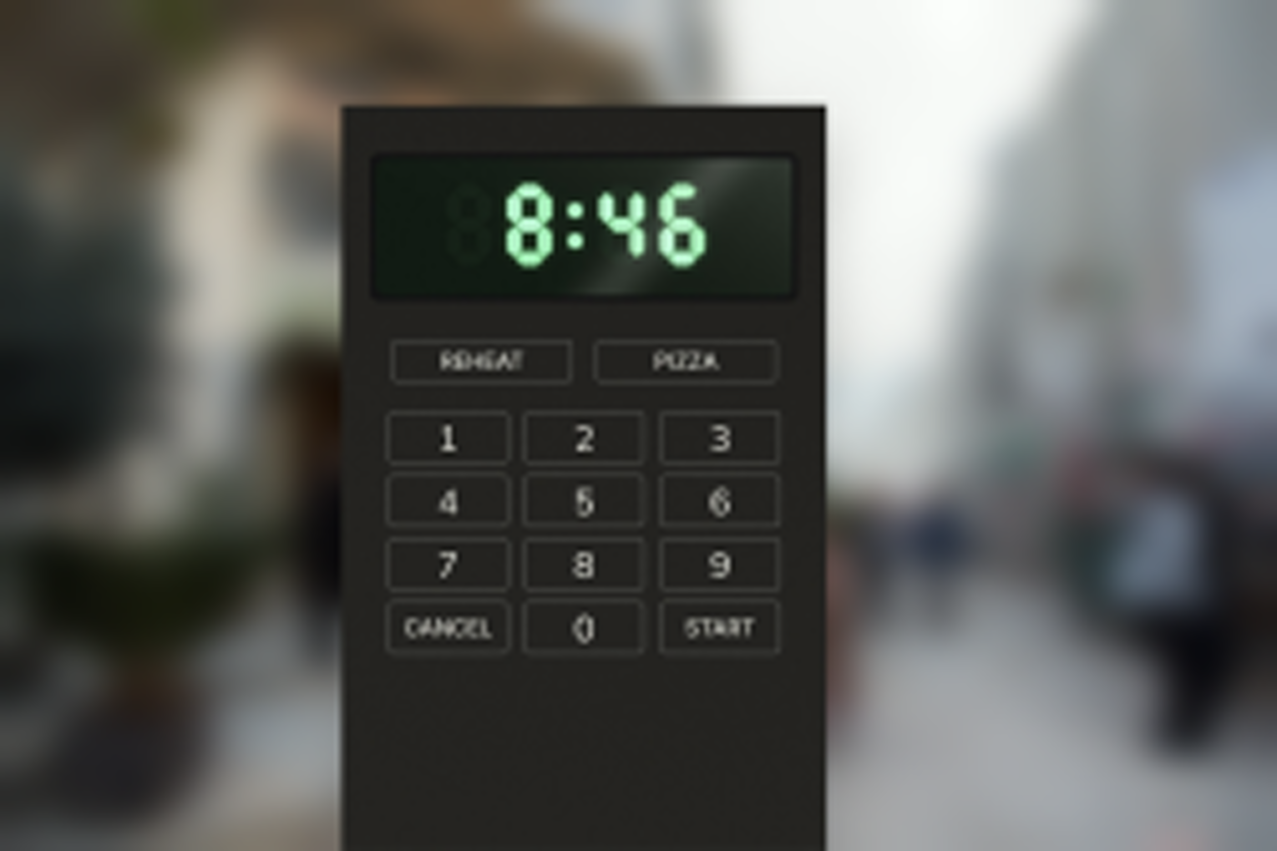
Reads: **8:46**
